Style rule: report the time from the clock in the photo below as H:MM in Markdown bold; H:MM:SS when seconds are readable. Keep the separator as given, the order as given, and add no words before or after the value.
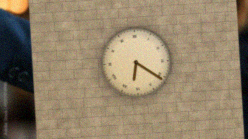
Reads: **6:21**
